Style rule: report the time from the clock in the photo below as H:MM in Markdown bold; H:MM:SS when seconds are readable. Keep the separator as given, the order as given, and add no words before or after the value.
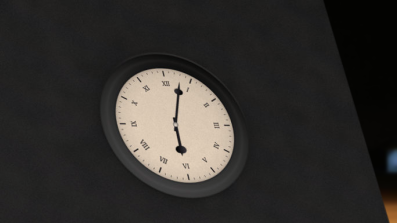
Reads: **6:03**
